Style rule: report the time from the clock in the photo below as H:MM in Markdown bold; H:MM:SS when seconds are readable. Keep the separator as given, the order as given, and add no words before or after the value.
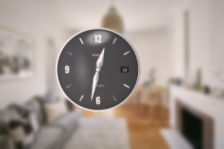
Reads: **12:32**
